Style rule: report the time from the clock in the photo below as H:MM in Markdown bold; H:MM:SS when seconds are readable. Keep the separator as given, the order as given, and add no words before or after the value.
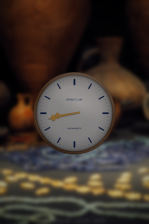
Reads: **8:43**
